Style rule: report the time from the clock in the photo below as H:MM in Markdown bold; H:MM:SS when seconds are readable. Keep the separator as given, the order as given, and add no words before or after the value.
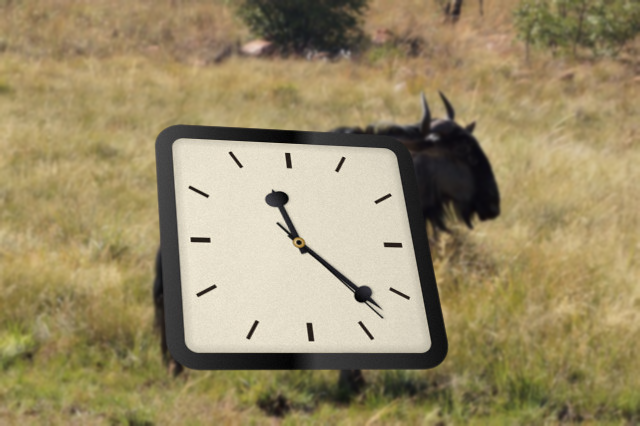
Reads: **11:22:23**
